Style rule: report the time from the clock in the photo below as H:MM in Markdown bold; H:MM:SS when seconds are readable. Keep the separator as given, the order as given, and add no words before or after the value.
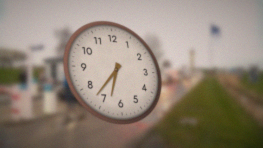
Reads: **6:37**
